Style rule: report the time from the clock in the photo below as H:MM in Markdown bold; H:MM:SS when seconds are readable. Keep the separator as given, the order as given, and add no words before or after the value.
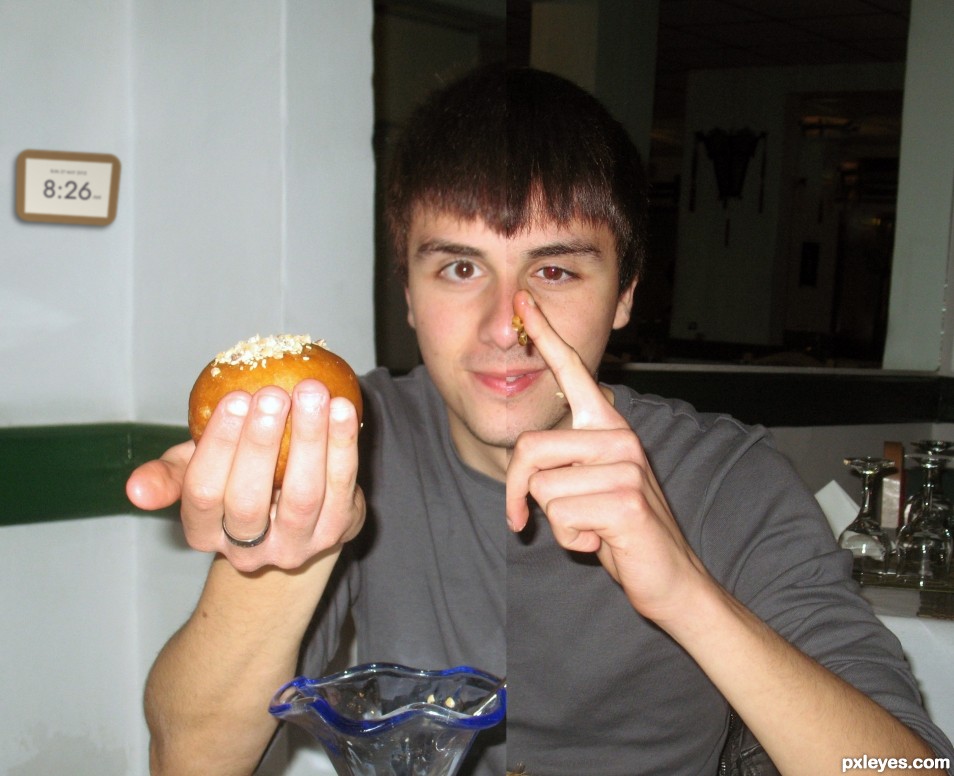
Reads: **8:26**
